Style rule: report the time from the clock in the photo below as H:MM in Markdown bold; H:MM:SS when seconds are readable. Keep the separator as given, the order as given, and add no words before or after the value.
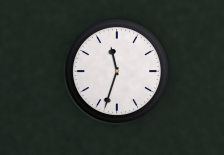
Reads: **11:33**
